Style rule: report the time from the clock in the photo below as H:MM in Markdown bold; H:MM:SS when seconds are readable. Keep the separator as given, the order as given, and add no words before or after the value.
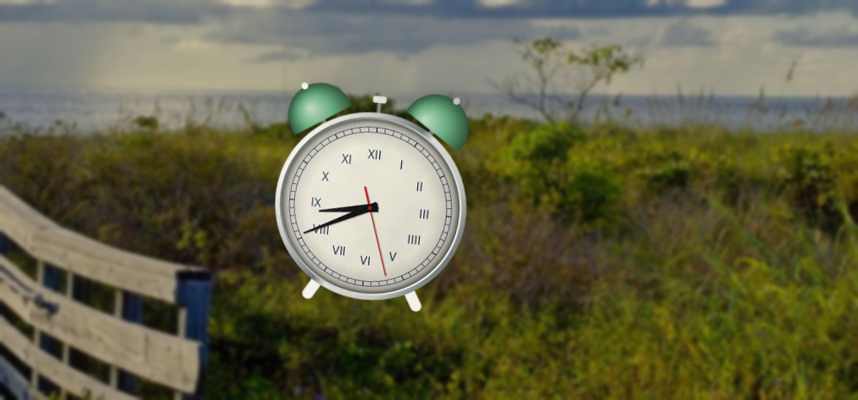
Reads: **8:40:27**
